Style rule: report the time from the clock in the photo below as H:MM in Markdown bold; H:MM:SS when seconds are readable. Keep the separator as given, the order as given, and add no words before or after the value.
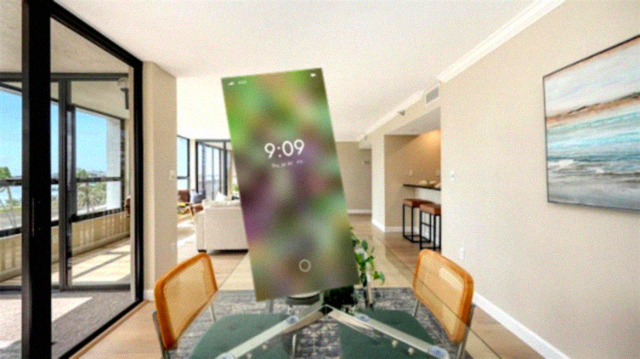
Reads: **9:09**
